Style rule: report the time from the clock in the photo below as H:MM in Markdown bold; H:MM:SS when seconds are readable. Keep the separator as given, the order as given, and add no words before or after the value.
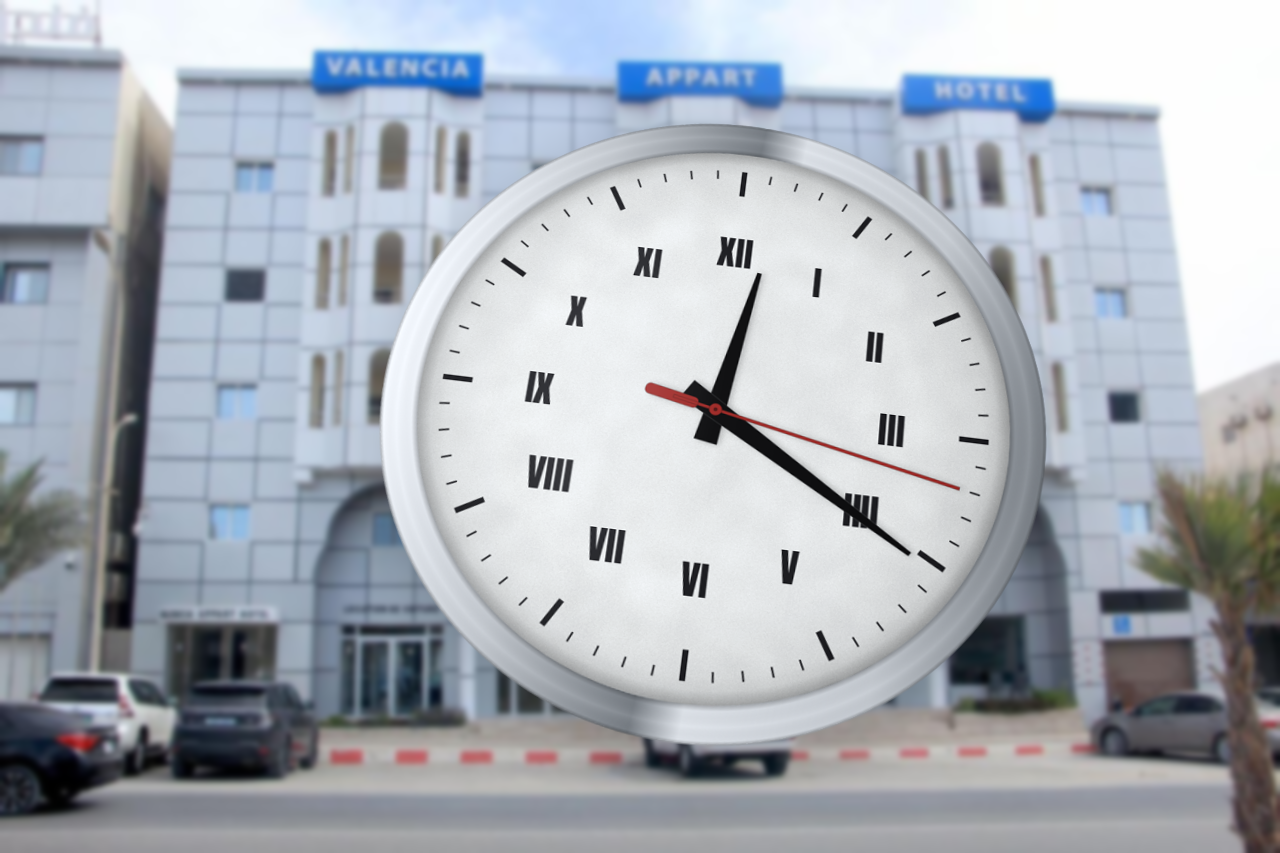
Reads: **12:20:17**
